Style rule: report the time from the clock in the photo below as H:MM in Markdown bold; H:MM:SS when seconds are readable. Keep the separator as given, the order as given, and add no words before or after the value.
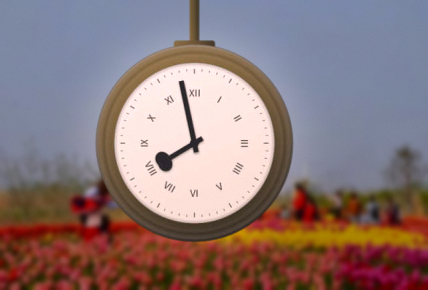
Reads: **7:58**
